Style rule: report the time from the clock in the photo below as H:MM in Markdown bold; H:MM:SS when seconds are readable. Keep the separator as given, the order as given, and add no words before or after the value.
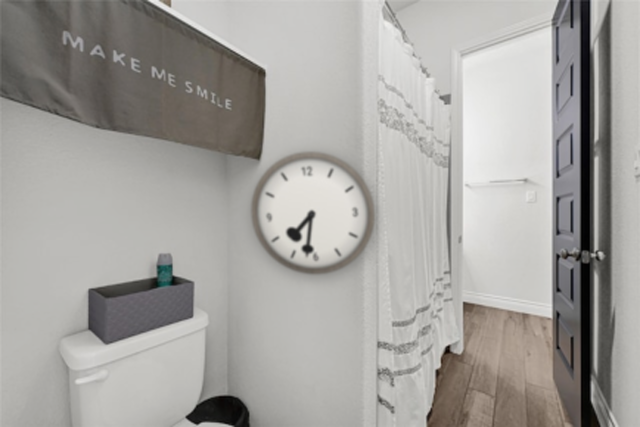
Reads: **7:32**
